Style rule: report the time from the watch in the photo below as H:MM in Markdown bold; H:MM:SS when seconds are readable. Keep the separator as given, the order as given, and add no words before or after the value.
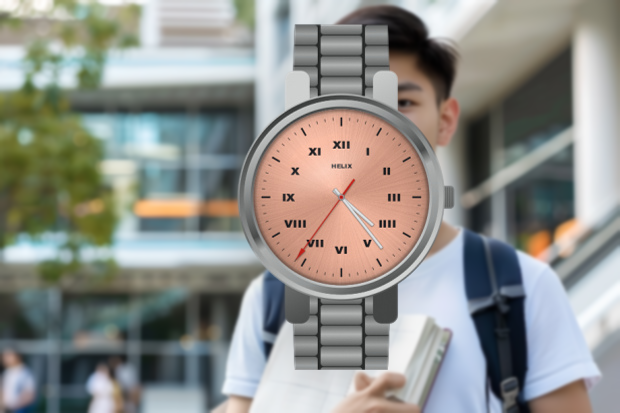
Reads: **4:23:36**
